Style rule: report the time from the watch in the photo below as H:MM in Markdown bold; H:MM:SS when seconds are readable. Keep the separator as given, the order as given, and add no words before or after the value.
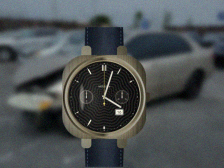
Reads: **4:03**
